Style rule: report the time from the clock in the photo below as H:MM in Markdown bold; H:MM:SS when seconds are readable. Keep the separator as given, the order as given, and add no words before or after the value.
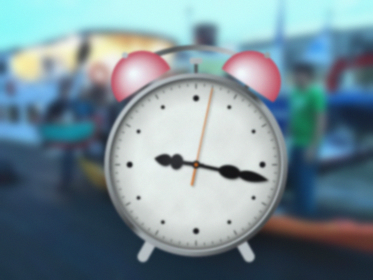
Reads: **9:17:02**
